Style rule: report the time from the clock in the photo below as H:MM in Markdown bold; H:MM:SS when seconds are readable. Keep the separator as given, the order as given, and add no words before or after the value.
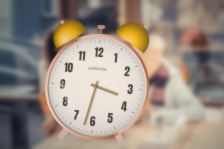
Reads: **3:32**
